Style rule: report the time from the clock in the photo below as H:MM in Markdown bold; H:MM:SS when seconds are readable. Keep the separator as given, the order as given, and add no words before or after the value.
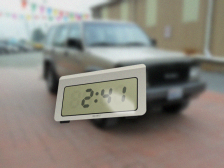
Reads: **2:41**
